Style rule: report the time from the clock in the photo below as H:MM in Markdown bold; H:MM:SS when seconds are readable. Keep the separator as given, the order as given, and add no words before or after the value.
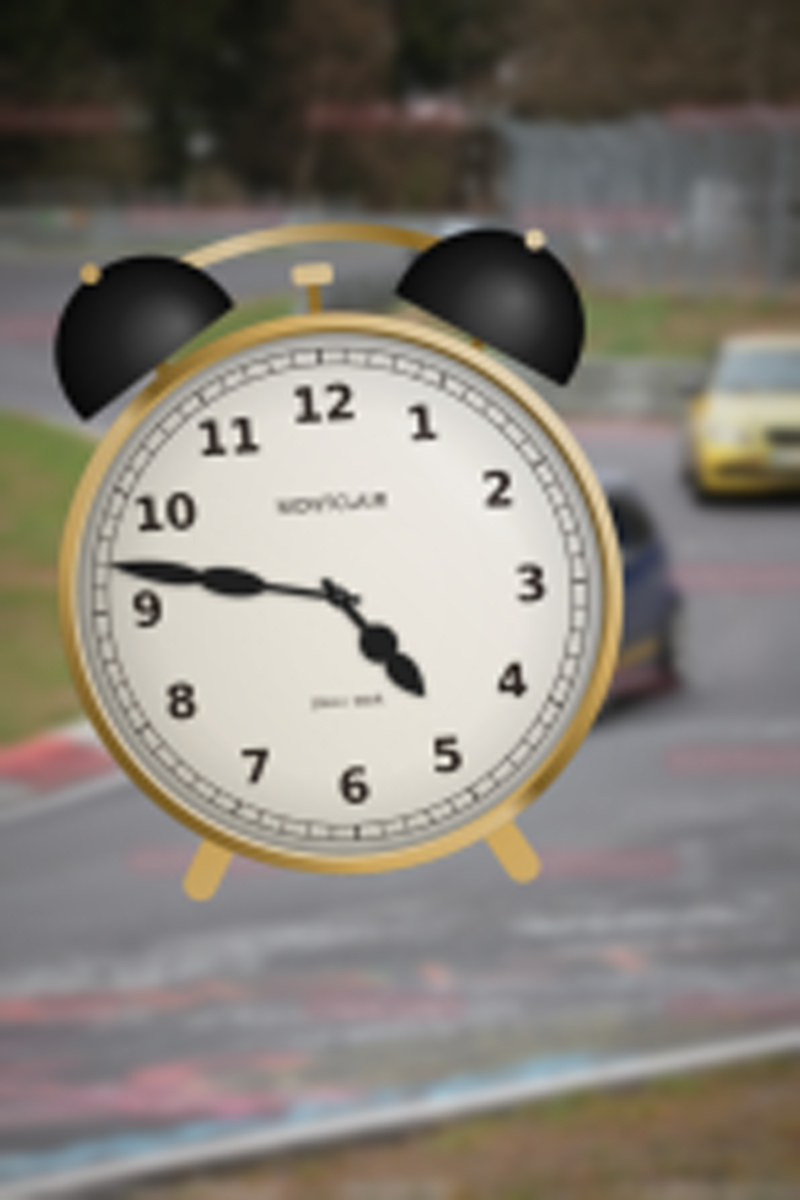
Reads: **4:47**
